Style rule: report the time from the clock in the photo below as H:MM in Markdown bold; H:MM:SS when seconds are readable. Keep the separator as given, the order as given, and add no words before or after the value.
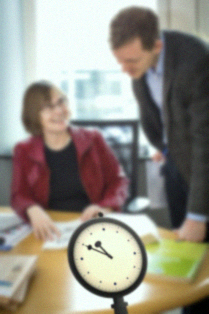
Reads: **10:50**
